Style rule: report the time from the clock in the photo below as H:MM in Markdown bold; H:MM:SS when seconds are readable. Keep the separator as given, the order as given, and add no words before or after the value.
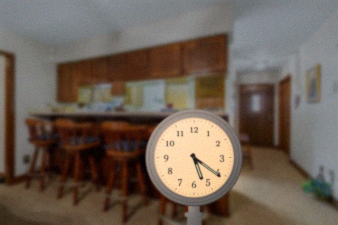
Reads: **5:21**
